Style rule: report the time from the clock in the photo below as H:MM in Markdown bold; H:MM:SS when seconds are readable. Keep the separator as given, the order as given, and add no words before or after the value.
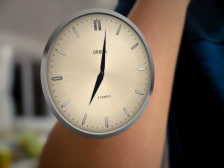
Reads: **7:02**
